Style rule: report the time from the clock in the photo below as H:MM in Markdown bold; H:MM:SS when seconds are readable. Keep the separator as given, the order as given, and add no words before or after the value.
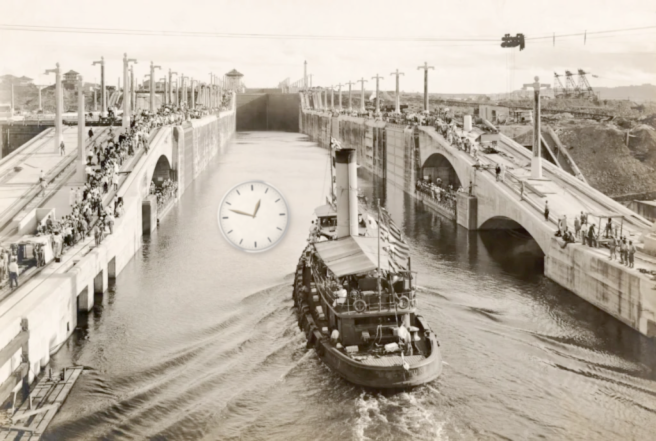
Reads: **12:48**
